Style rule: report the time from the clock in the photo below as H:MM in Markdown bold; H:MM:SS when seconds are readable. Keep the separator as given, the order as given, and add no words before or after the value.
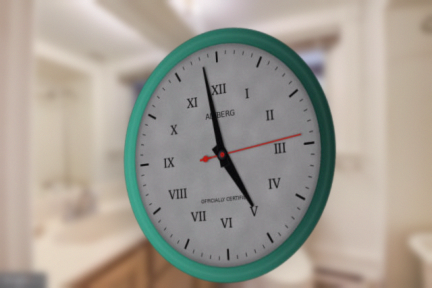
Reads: **4:58:14**
